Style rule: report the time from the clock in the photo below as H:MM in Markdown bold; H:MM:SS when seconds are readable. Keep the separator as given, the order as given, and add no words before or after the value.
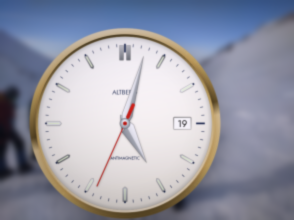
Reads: **5:02:34**
